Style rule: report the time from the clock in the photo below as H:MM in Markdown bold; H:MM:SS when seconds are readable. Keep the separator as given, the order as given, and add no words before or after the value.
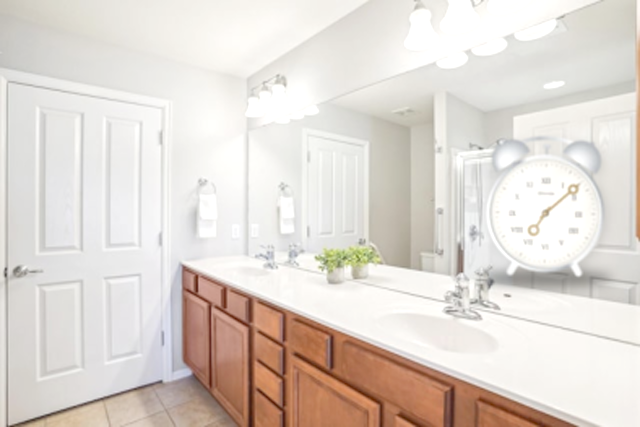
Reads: **7:08**
